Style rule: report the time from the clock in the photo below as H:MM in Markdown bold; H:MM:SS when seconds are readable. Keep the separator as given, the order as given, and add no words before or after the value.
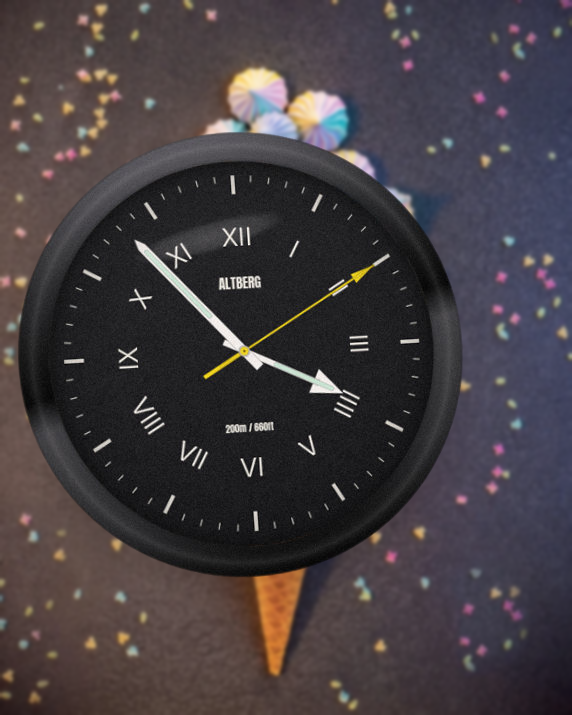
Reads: **3:53:10**
